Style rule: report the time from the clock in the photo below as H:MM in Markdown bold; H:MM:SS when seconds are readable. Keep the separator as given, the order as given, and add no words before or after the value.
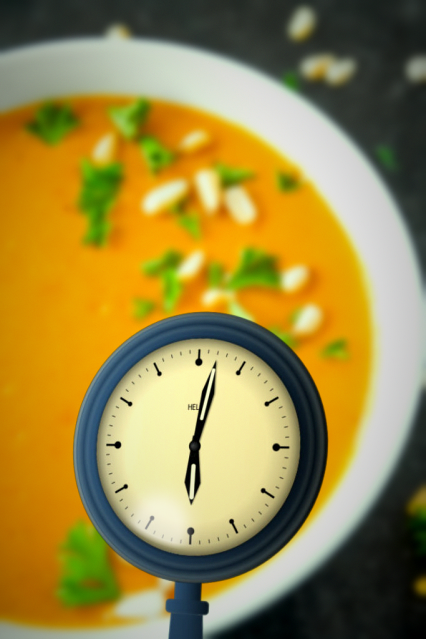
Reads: **6:02**
